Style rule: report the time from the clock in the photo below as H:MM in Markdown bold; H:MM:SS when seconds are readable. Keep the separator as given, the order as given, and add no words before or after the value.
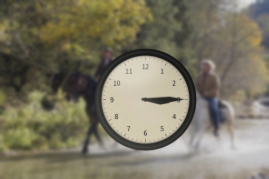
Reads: **3:15**
